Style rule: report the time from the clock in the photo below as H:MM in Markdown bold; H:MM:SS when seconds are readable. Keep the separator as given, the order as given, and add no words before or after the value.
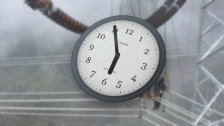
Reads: **5:55**
